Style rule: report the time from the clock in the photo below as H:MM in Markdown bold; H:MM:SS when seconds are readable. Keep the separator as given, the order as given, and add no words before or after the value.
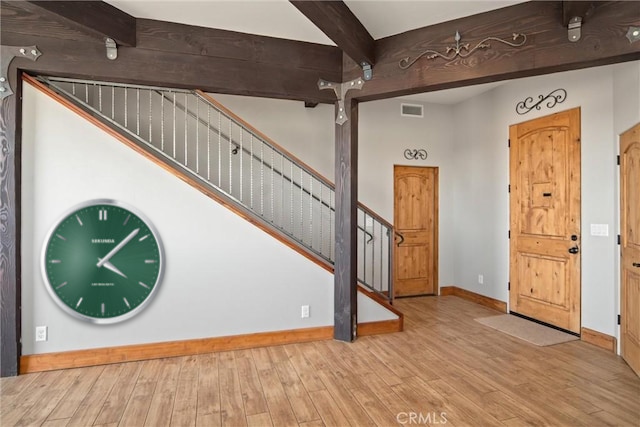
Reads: **4:08**
